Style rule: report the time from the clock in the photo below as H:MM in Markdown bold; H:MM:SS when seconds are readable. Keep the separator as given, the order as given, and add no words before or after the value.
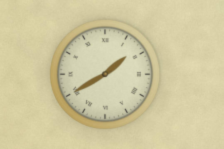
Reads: **1:40**
